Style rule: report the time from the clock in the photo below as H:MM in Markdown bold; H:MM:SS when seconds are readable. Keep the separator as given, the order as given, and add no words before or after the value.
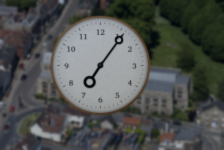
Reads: **7:06**
